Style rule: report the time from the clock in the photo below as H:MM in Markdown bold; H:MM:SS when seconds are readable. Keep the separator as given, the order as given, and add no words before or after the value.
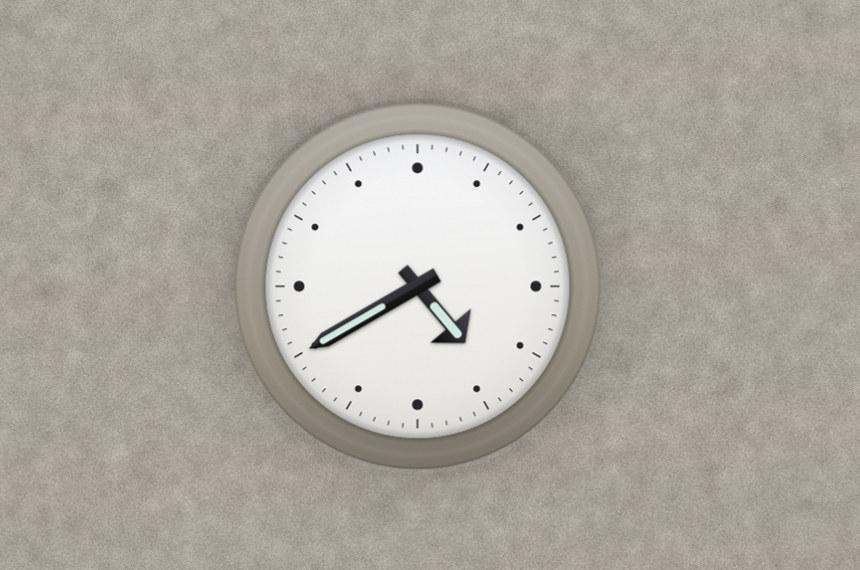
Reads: **4:40**
